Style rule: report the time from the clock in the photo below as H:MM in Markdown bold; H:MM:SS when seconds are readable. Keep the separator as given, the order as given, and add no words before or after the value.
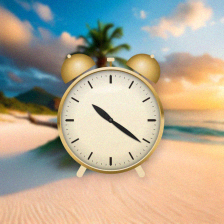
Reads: **10:21**
